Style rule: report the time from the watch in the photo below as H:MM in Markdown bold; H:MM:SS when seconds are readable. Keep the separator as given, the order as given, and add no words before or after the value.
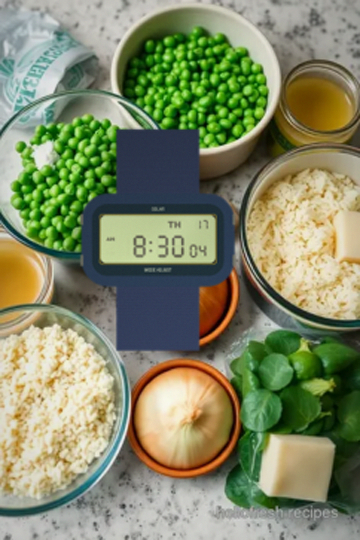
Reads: **8:30:04**
